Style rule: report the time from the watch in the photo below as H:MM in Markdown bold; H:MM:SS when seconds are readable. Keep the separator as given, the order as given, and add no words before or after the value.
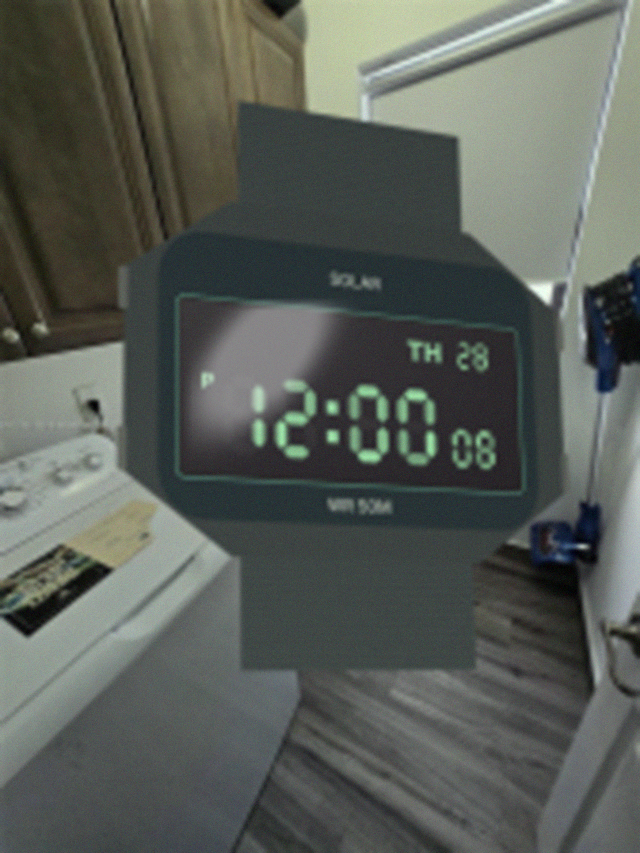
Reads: **12:00:08**
